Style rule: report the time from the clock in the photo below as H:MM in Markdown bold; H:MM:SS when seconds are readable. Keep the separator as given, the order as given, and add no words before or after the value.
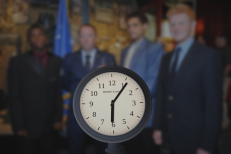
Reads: **6:06**
